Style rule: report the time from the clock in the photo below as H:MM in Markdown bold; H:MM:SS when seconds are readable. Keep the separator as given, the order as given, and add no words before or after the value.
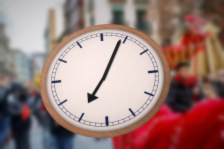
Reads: **7:04**
